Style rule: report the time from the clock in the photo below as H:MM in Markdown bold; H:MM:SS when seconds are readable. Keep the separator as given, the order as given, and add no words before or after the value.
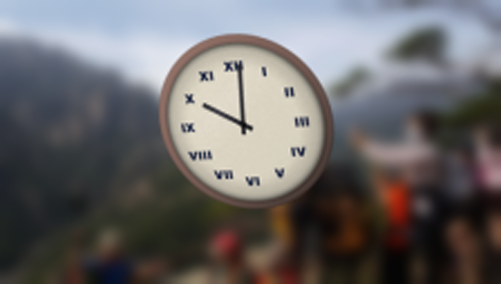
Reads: **10:01**
